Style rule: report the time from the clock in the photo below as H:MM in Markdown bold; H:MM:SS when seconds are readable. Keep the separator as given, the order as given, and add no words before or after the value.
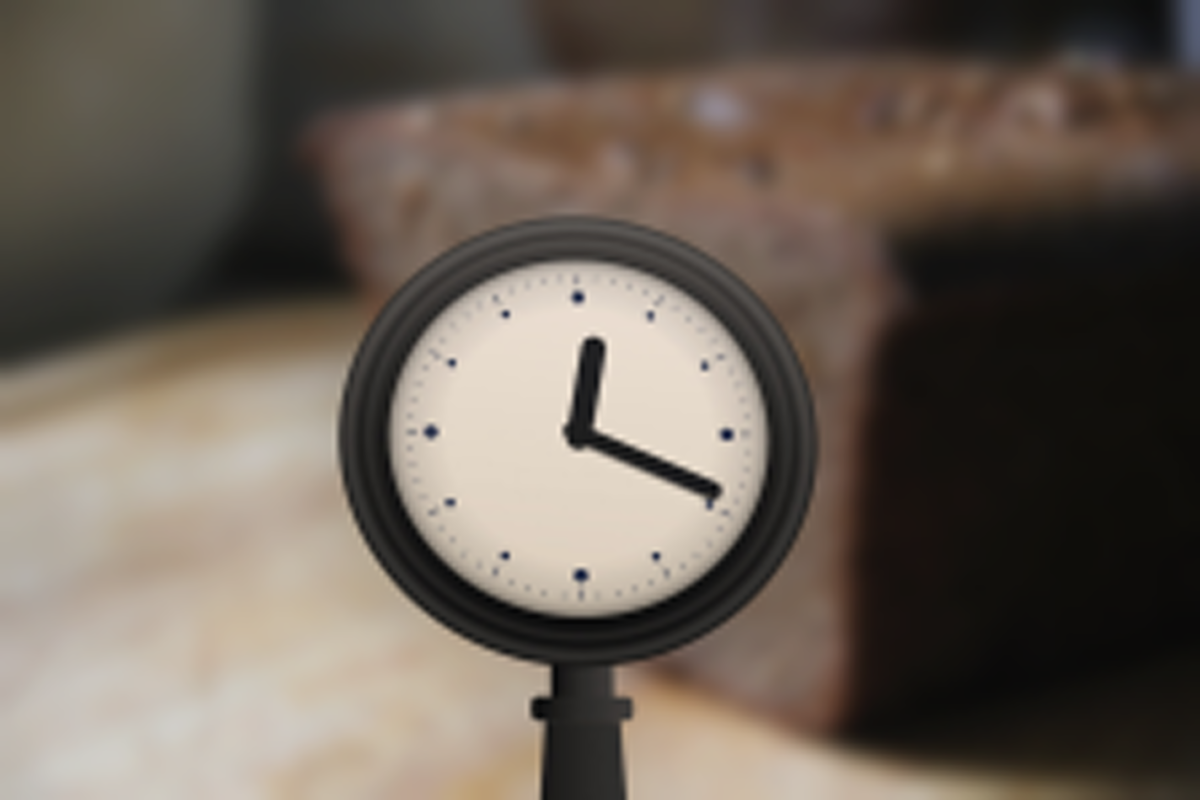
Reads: **12:19**
